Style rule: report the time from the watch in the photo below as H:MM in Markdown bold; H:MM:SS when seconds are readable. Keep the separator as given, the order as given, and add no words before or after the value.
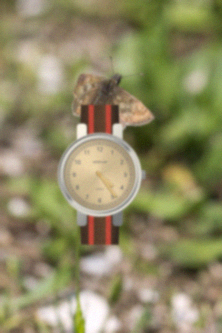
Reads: **4:24**
